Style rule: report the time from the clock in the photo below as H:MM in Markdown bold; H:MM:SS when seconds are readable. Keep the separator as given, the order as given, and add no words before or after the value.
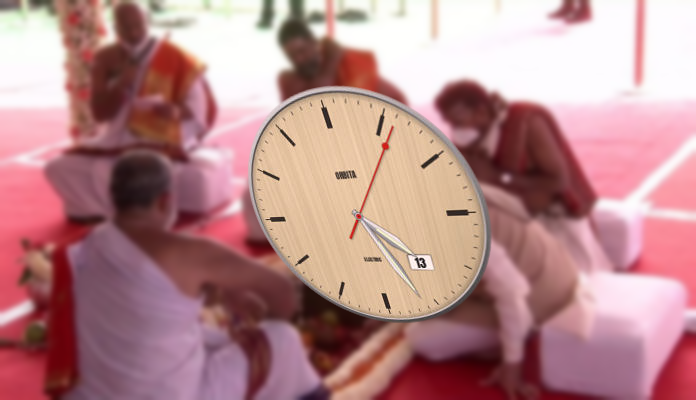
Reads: **4:26:06**
